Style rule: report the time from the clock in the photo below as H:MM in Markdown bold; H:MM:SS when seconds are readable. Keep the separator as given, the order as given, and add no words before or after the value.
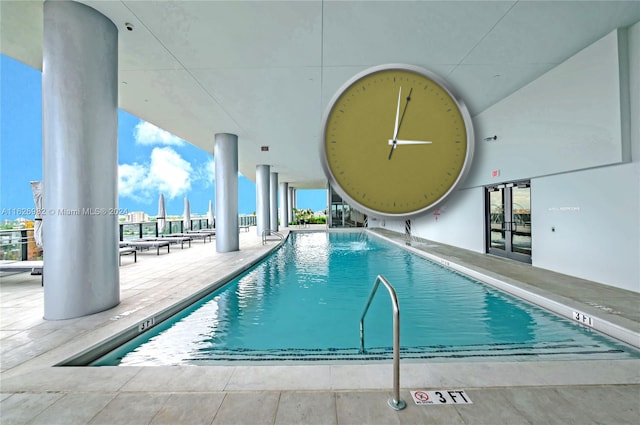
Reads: **3:01:03**
